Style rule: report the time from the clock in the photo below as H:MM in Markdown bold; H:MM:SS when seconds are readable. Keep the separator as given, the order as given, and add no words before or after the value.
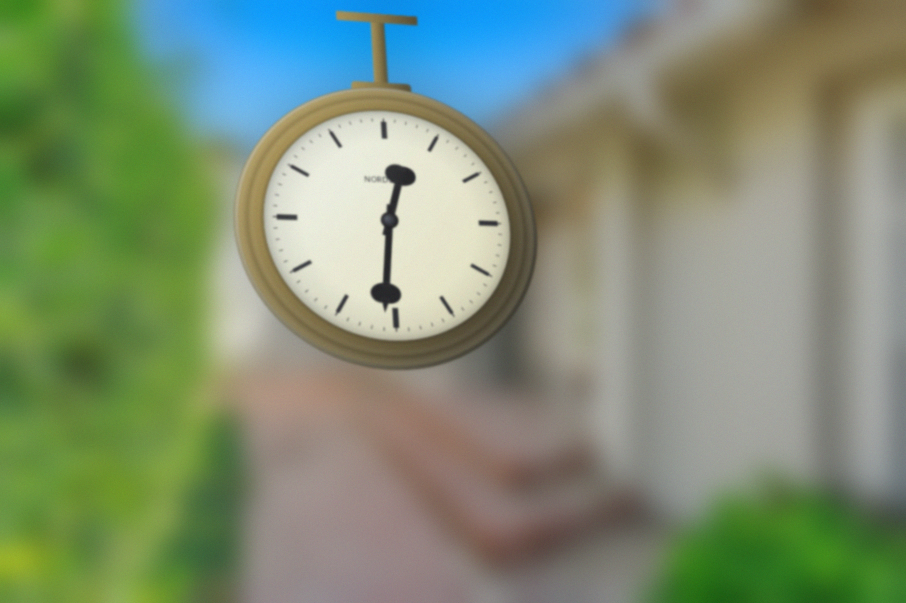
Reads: **12:31**
